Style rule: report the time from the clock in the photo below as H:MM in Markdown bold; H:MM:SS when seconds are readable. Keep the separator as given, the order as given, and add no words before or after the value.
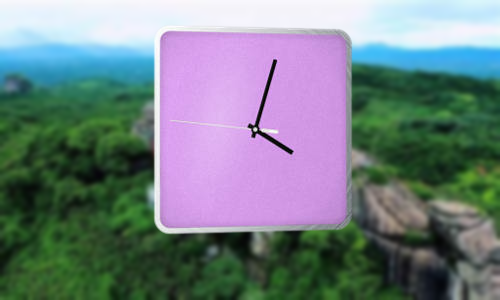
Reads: **4:02:46**
